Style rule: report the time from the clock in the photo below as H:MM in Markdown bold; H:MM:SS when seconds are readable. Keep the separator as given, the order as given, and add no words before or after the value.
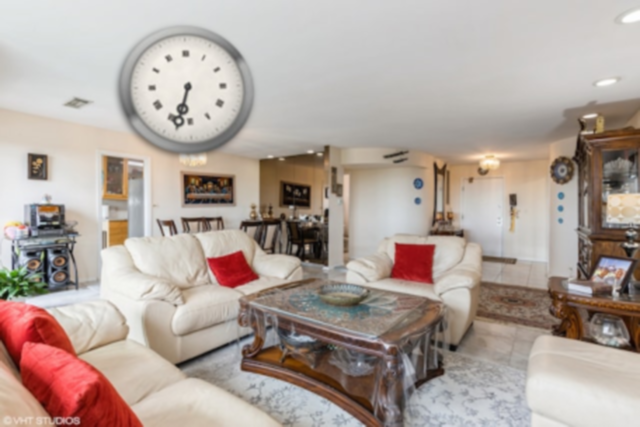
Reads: **6:33**
